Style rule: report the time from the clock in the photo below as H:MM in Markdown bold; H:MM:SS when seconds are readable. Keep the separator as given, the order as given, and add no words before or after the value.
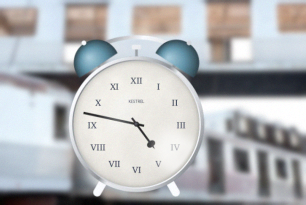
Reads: **4:47**
